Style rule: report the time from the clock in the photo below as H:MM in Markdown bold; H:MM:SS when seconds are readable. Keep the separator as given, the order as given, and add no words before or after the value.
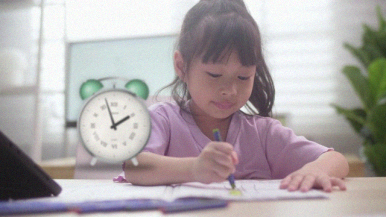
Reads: **1:57**
